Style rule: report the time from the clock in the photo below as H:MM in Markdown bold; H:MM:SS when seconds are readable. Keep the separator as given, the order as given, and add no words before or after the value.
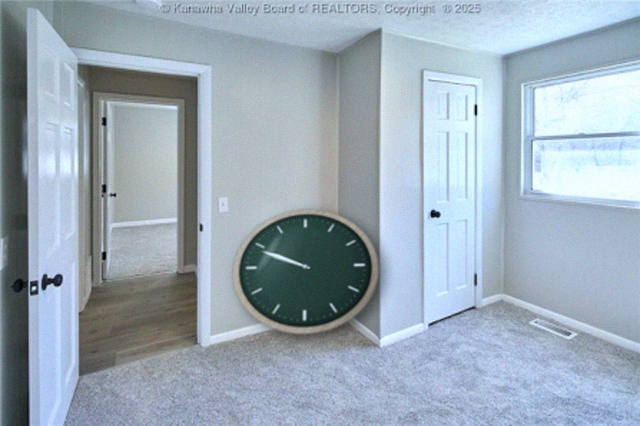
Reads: **9:49**
